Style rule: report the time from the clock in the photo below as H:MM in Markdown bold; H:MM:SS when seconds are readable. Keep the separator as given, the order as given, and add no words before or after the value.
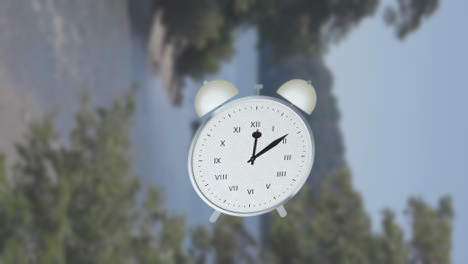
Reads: **12:09**
